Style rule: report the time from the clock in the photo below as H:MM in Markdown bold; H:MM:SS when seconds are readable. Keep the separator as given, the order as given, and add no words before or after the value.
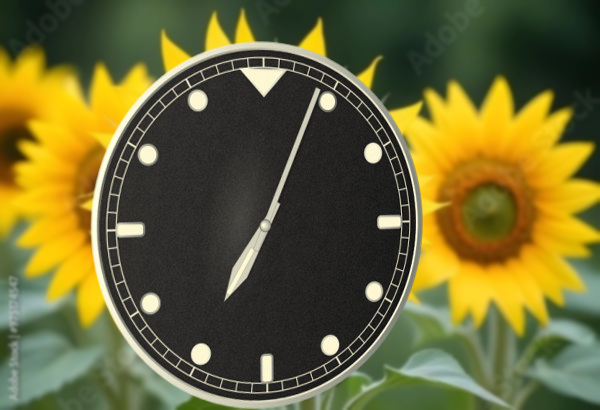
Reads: **7:04**
